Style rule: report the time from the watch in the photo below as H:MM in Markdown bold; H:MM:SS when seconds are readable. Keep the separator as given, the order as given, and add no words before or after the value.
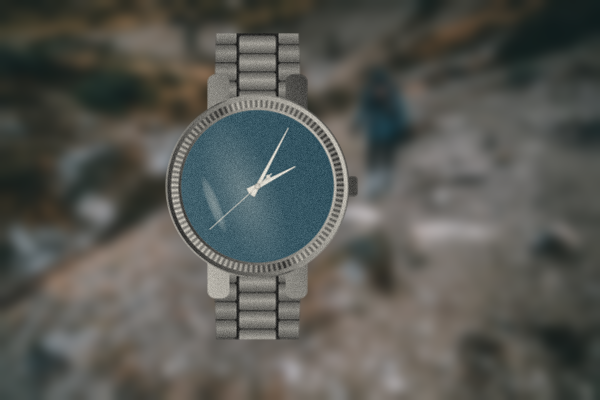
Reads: **2:04:38**
